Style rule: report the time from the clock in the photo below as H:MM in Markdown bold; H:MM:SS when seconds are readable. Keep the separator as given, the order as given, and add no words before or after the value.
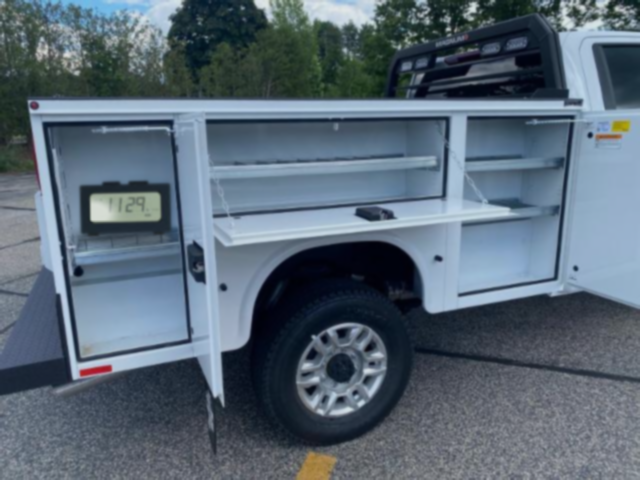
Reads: **11:29**
